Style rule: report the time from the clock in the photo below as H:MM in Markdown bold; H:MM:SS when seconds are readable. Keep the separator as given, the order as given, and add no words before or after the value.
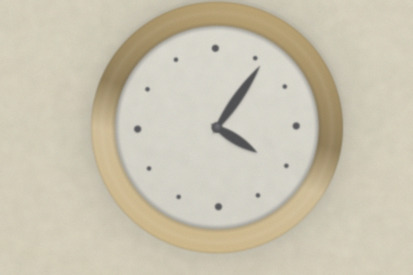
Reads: **4:06**
